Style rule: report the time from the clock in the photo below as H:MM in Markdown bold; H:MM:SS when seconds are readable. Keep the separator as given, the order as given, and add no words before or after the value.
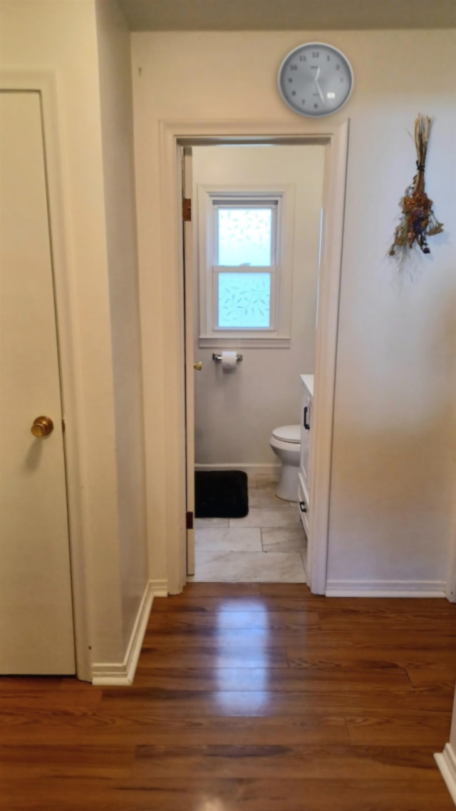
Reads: **12:27**
